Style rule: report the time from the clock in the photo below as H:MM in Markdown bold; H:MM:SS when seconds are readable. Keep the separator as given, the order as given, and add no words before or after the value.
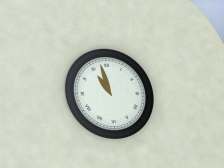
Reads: **10:58**
